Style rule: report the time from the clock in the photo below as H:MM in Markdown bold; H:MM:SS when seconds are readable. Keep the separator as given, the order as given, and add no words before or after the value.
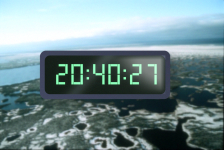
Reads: **20:40:27**
